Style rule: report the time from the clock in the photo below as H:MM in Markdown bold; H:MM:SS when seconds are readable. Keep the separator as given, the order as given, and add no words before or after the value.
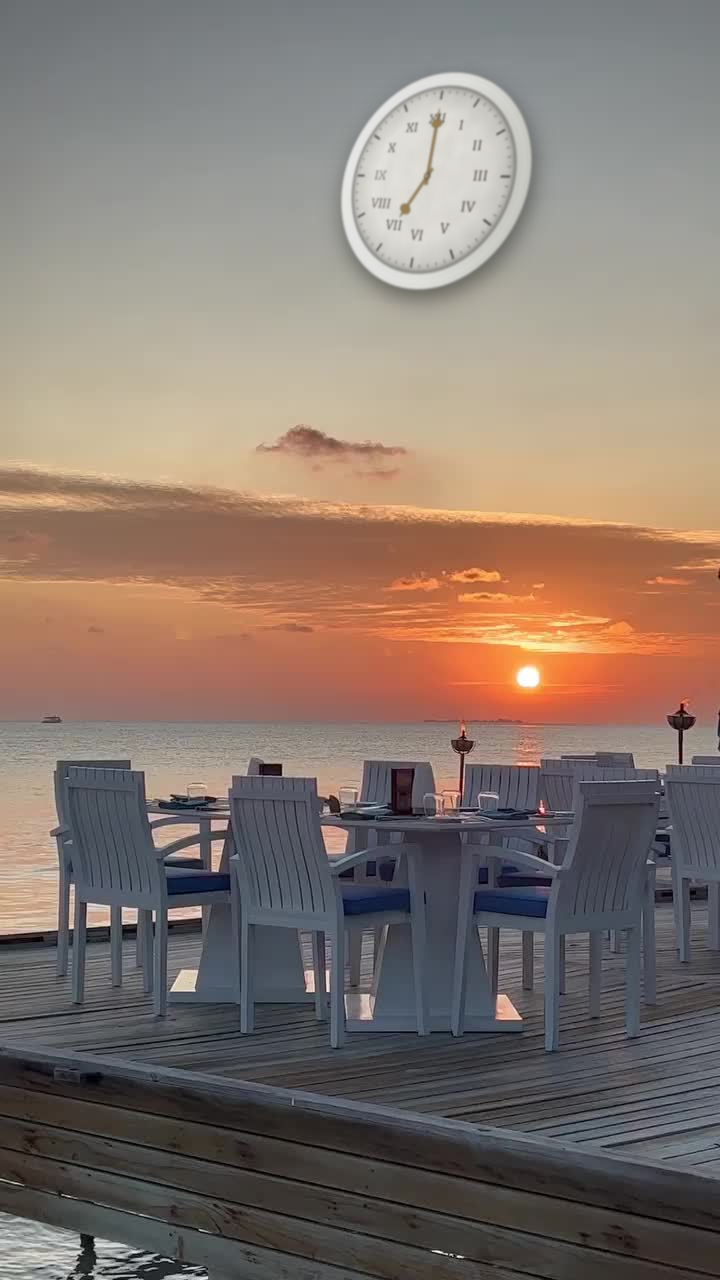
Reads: **7:00**
